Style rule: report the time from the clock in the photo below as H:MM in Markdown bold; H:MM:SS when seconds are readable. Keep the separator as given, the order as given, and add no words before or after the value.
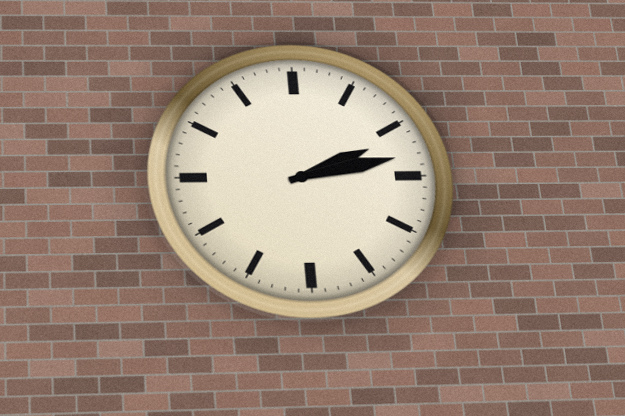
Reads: **2:13**
